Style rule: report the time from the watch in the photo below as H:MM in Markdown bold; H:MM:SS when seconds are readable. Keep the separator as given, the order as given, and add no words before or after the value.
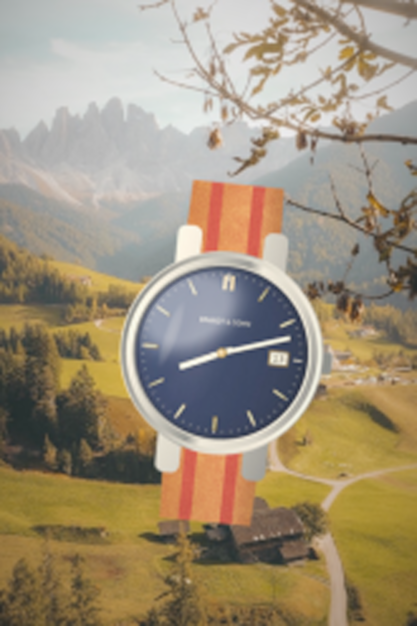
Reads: **8:12**
